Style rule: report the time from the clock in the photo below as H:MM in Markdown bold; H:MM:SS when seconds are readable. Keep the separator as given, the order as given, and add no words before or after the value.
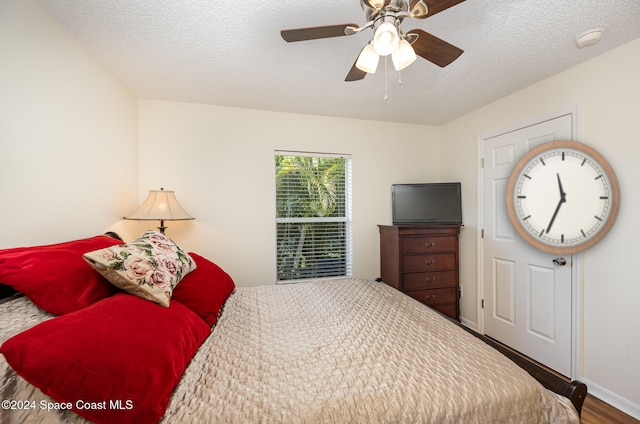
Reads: **11:34**
